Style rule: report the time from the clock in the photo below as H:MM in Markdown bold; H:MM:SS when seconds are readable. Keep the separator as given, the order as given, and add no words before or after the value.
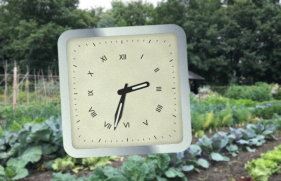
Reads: **2:33**
